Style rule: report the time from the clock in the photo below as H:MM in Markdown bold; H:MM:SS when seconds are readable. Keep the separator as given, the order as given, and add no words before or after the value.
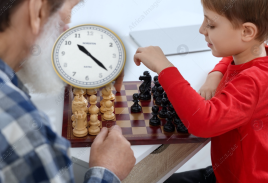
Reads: **10:22**
